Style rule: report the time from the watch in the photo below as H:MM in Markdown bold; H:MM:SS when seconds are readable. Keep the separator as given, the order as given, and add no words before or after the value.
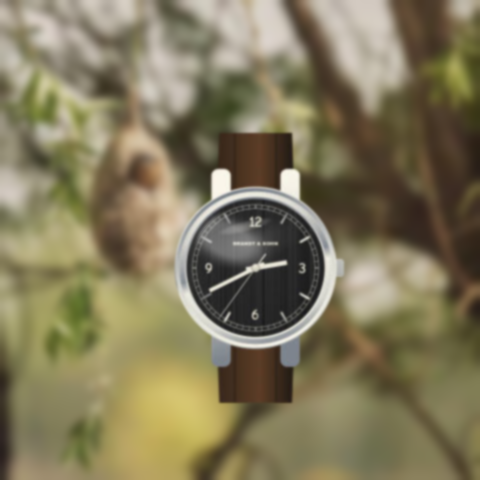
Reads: **2:40:36**
